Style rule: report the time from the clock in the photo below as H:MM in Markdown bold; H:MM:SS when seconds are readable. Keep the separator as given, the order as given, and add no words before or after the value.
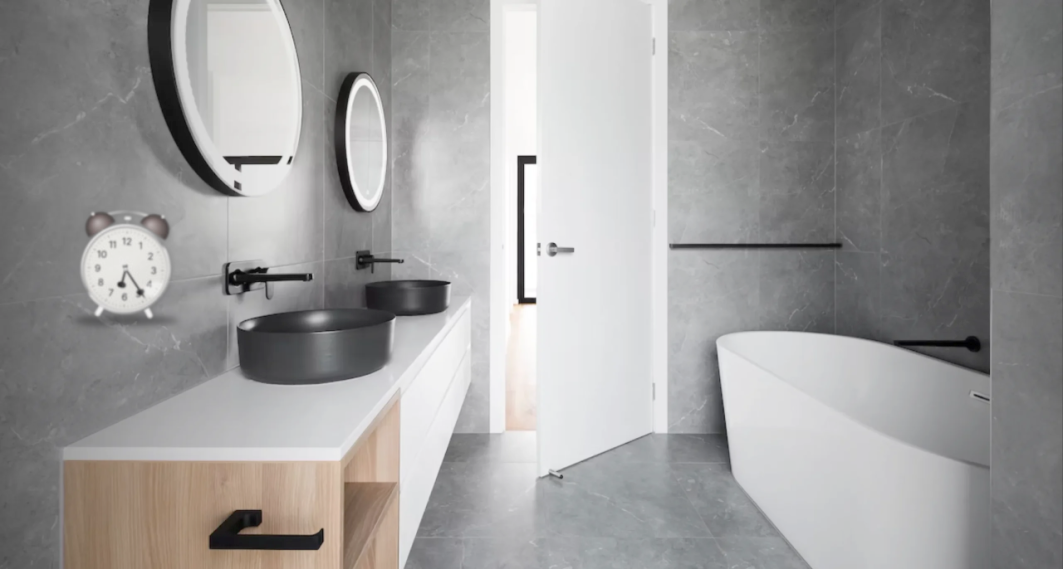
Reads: **6:24**
